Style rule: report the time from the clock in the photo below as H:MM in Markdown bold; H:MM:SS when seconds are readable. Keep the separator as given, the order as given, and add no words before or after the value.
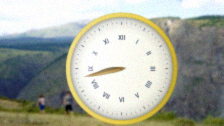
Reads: **8:43**
